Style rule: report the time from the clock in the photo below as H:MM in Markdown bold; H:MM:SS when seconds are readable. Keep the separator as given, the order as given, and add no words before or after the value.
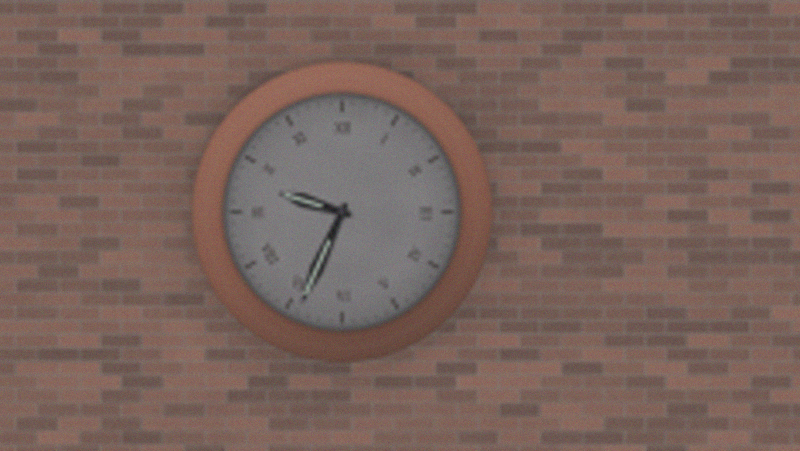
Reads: **9:34**
